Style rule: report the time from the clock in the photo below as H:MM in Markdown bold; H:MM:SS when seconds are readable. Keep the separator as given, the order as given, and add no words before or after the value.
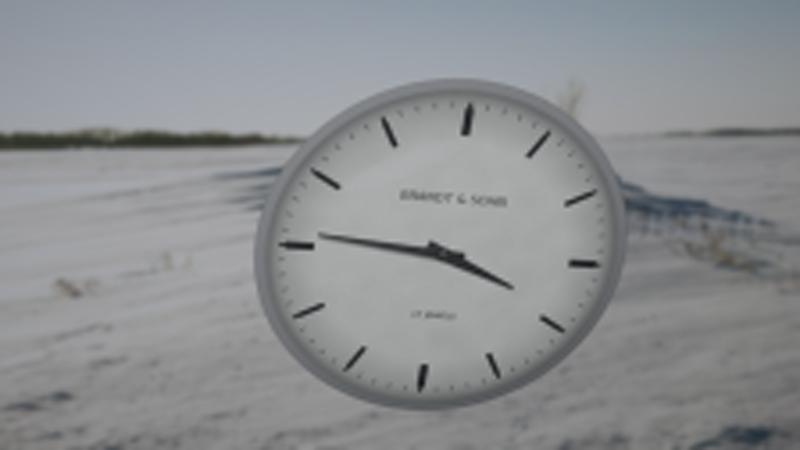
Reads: **3:46**
